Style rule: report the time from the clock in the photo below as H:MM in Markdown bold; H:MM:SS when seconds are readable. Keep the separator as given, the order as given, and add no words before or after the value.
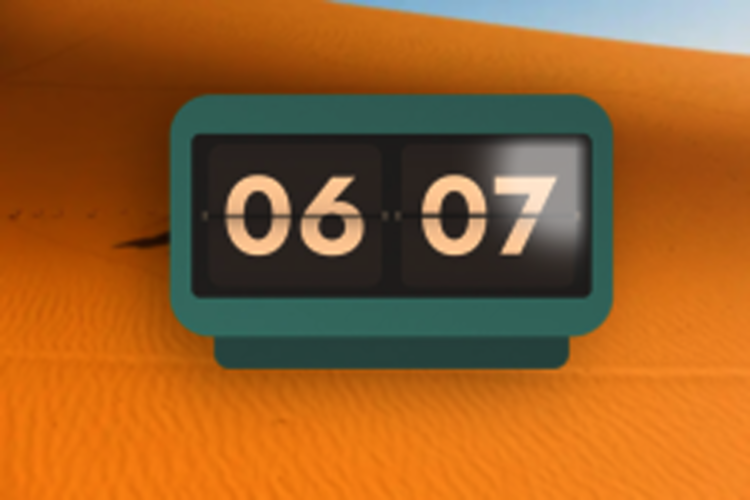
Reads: **6:07**
